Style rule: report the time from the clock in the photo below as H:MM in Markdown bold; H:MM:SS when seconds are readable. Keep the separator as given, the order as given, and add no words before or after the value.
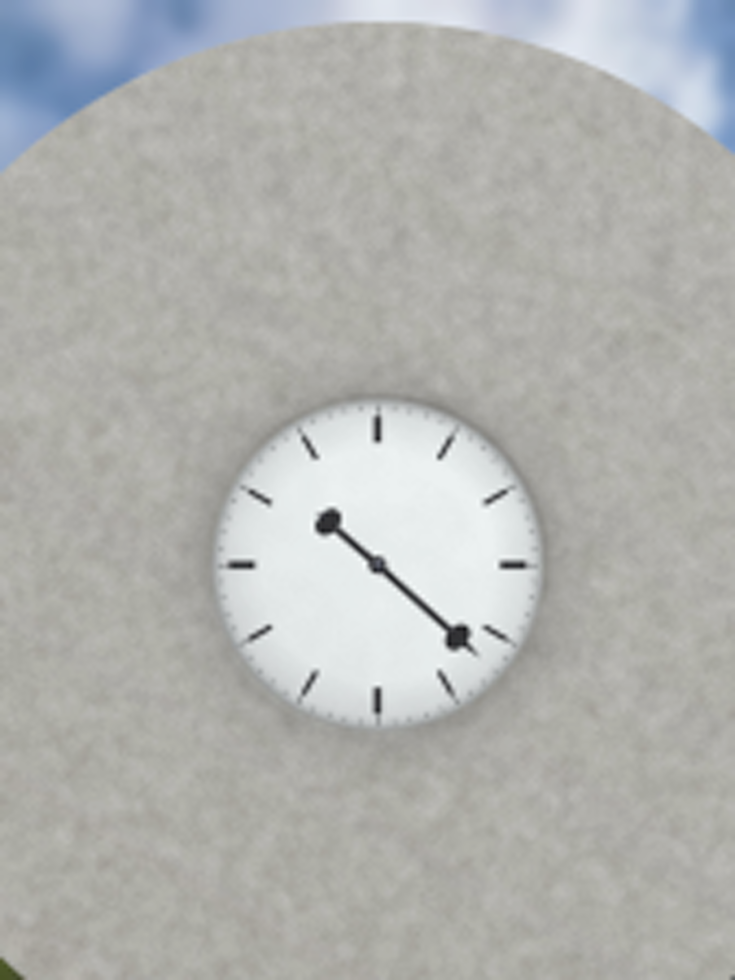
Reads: **10:22**
